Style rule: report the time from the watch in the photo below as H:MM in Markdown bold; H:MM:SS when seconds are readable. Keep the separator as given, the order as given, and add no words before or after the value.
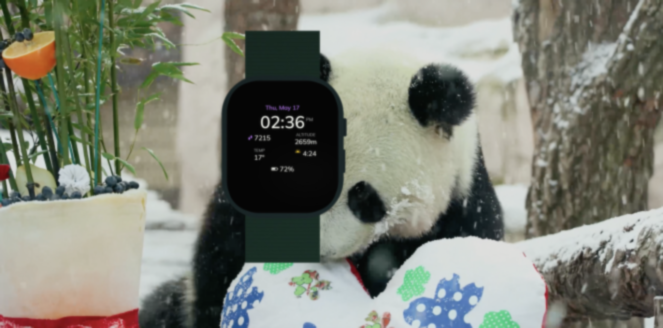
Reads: **2:36**
